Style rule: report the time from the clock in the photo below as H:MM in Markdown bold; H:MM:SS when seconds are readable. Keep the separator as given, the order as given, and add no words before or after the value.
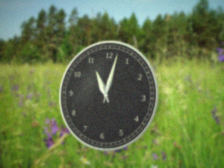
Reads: **11:02**
